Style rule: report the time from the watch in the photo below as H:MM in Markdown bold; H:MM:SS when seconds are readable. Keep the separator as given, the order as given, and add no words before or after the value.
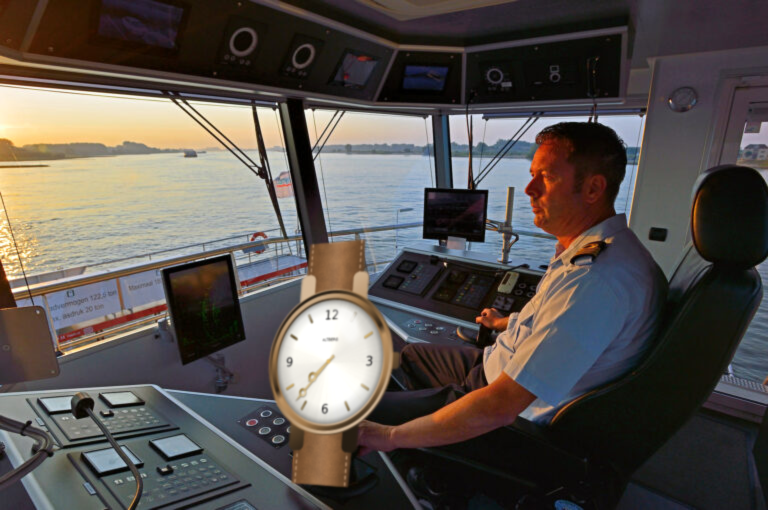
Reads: **7:37**
